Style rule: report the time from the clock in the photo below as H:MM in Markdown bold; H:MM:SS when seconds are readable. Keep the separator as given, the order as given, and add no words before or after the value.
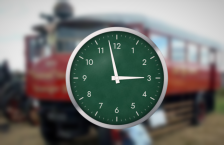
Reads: **2:58**
